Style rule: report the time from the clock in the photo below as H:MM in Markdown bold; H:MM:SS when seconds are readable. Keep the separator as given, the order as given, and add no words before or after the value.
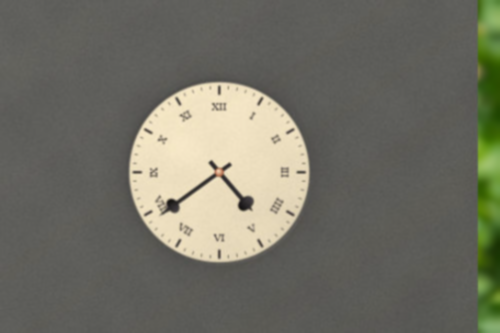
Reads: **4:39**
